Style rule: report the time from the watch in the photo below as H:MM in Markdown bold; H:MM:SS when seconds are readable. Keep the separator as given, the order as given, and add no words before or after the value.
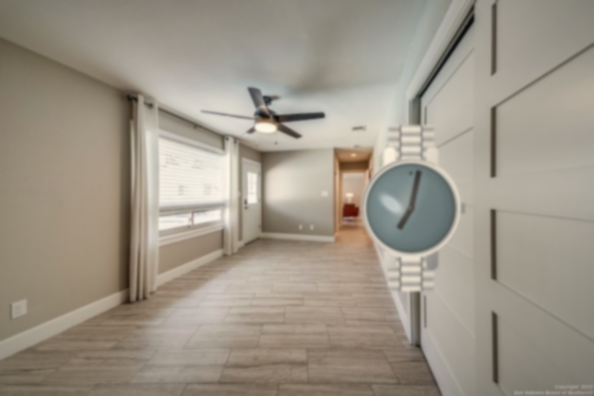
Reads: **7:02**
